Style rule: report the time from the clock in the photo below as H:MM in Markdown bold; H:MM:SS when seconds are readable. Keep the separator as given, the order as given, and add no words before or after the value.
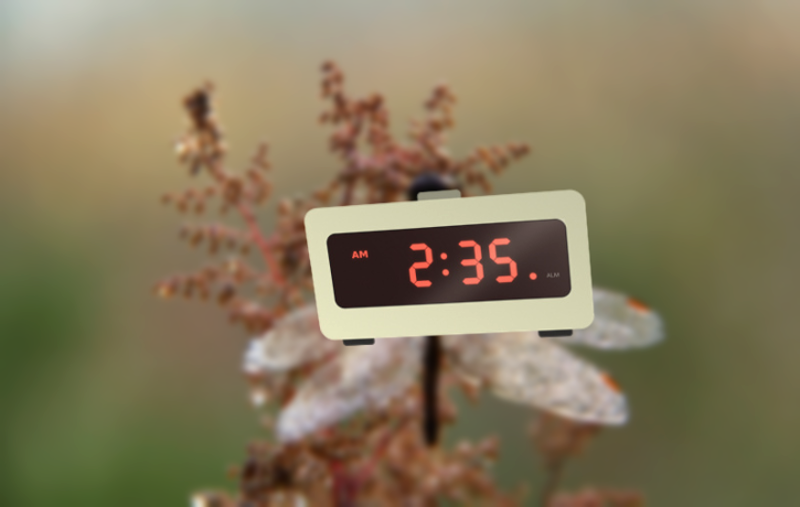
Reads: **2:35**
